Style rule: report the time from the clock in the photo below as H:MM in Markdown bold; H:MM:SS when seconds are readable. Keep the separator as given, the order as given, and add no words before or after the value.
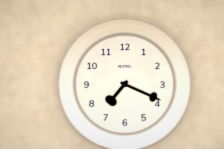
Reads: **7:19**
